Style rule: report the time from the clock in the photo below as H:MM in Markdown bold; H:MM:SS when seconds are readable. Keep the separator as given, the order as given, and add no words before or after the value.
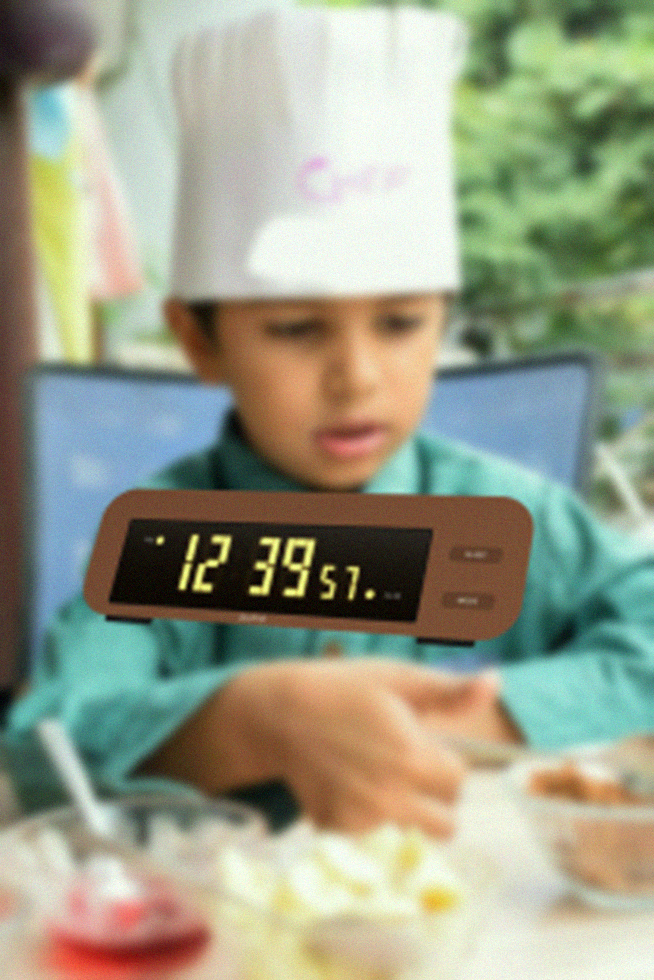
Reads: **12:39:57**
